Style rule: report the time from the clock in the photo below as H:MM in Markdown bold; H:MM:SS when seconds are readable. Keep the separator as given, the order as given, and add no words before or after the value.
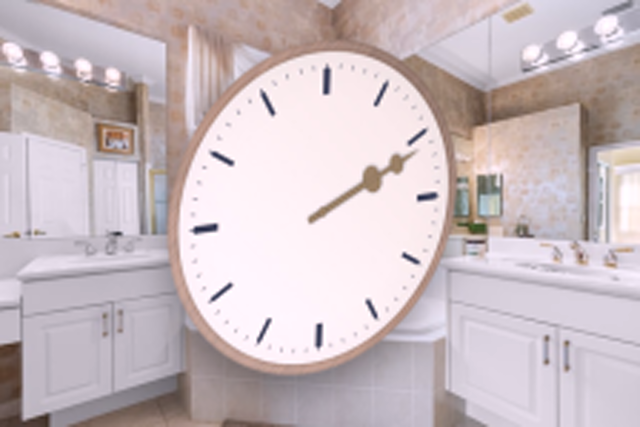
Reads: **2:11**
